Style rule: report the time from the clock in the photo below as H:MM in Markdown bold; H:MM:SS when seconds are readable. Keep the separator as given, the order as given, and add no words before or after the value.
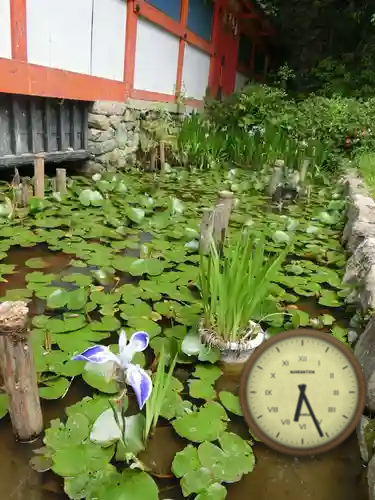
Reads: **6:26**
